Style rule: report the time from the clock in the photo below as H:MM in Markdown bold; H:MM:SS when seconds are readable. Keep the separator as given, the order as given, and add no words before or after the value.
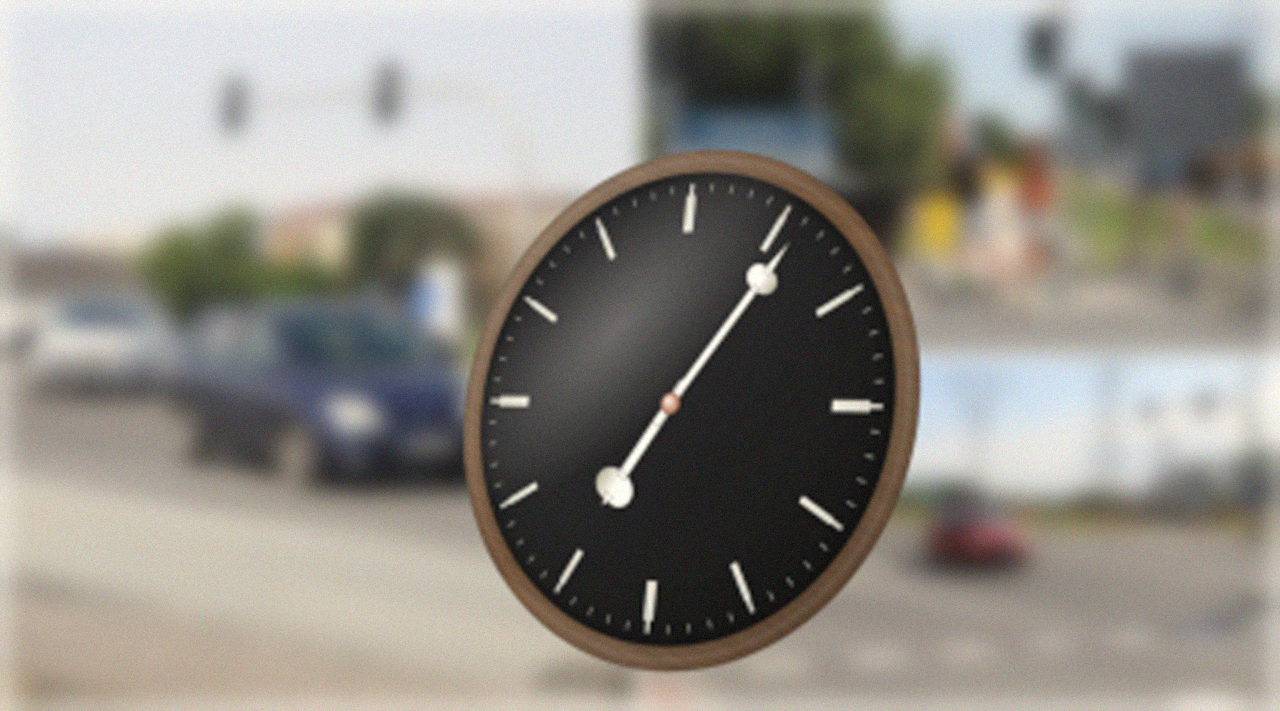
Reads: **7:06**
